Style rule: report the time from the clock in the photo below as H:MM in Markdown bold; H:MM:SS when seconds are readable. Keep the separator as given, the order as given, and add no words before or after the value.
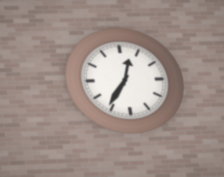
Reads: **12:36**
